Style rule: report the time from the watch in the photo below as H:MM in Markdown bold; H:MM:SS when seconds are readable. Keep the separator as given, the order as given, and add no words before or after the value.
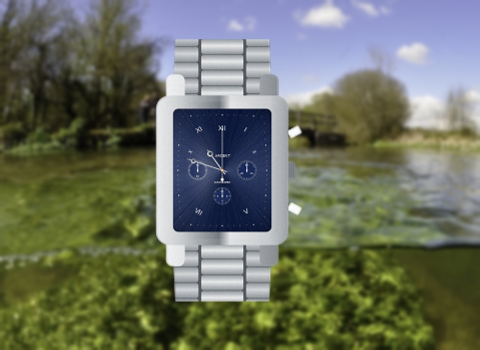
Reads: **10:48**
